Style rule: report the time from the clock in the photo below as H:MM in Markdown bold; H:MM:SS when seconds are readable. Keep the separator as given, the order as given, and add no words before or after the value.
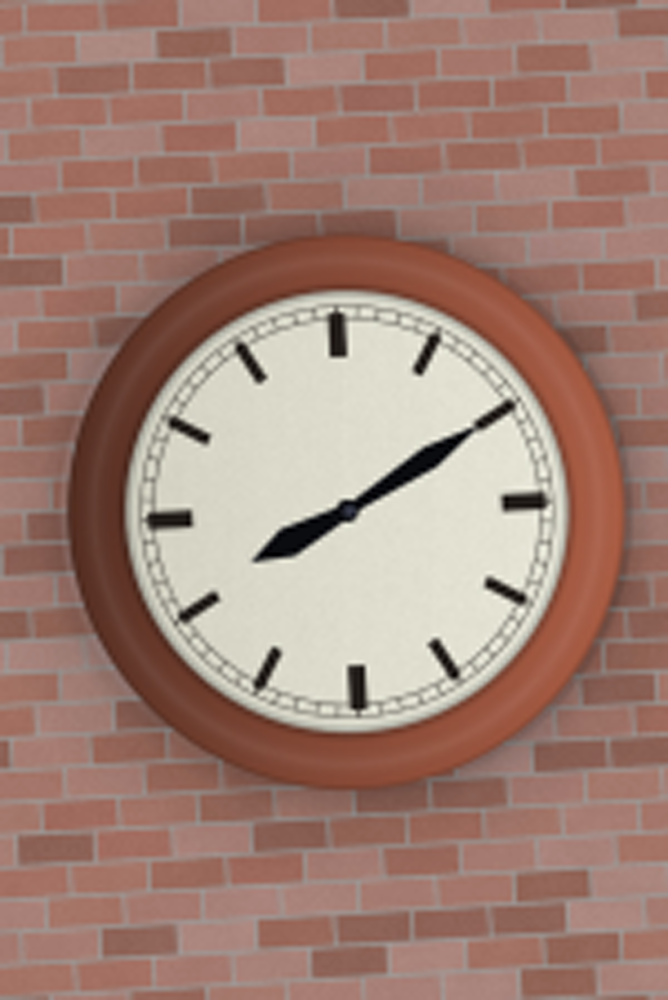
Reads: **8:10**
